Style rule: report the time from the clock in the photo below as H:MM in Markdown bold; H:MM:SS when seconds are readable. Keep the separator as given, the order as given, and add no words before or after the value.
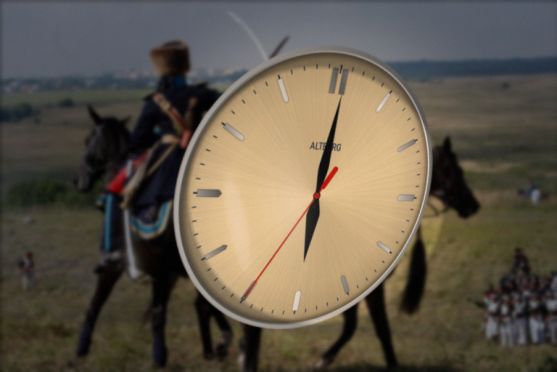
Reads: **6:00:35**
